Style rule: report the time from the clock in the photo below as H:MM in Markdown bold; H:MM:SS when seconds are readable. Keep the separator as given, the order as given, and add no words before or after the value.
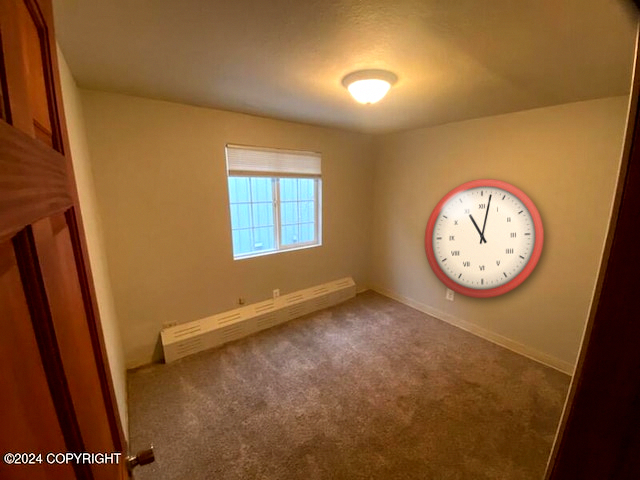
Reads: **11:02**
